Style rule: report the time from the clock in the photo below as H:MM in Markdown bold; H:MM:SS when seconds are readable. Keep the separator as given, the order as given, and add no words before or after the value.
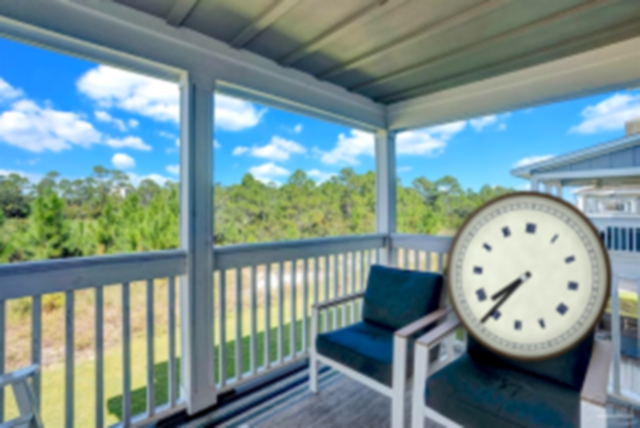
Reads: **7:36**
